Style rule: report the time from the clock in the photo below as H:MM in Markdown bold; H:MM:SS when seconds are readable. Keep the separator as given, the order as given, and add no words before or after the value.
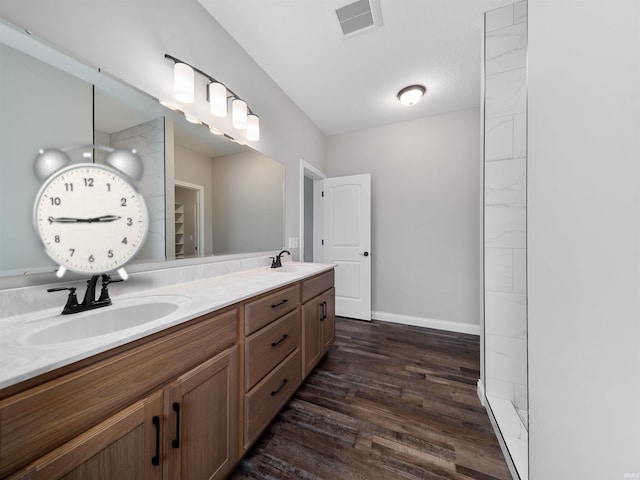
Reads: **2:45**
